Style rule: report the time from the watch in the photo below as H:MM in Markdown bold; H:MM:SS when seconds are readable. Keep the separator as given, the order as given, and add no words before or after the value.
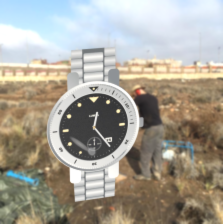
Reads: **12:24**
